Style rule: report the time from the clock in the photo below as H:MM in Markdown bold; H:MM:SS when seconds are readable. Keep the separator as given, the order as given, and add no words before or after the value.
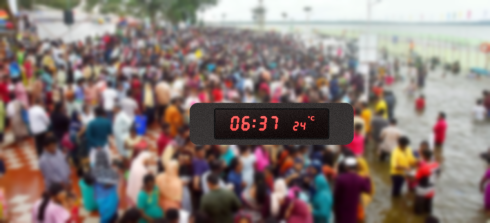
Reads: **6:37**
